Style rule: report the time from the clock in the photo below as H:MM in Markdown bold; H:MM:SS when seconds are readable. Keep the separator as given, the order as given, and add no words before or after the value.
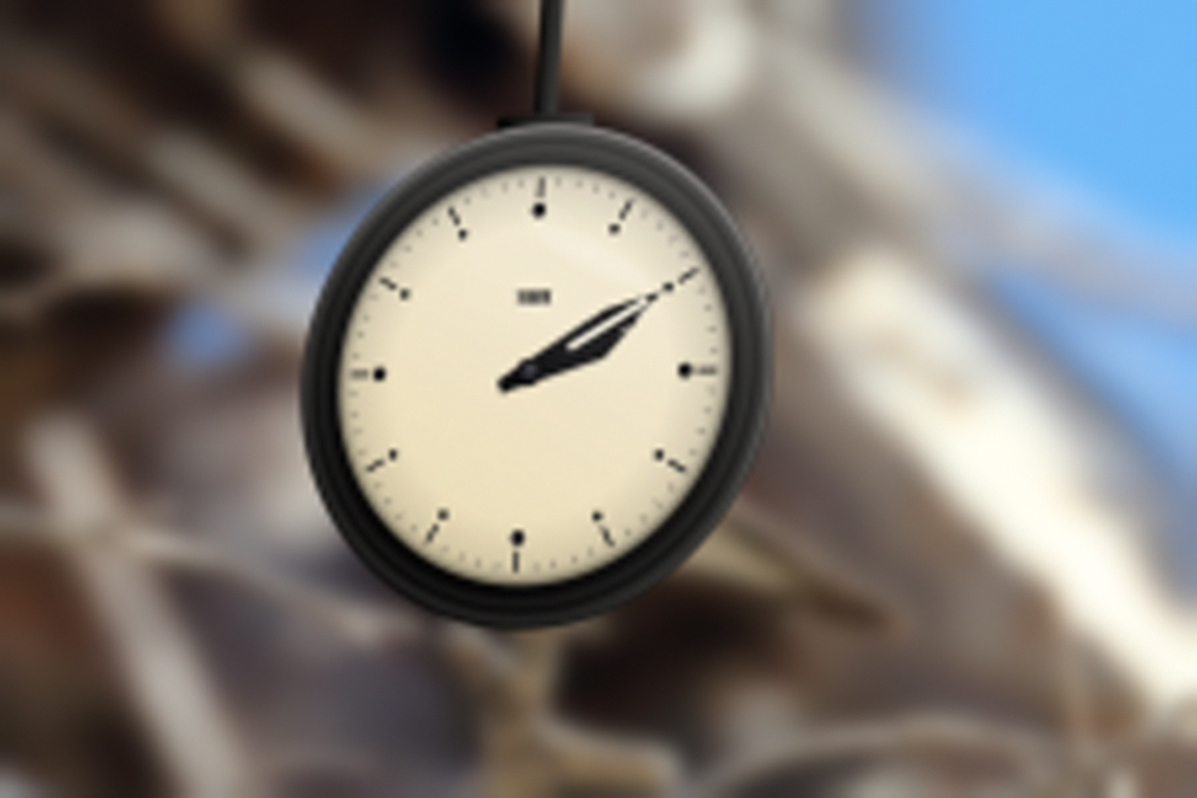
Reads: **2:10**
